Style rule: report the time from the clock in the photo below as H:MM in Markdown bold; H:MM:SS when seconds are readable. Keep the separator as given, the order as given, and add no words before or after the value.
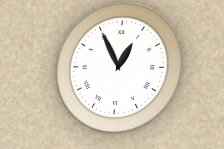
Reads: **12:55**
